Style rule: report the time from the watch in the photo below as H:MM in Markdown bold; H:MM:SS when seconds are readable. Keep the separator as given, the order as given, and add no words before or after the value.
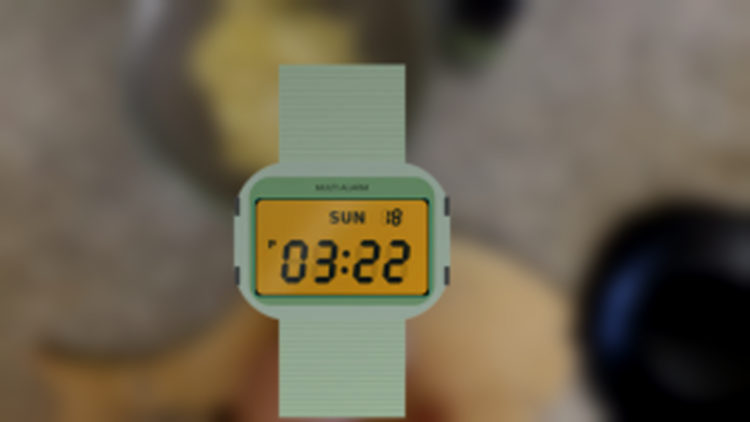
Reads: **3:22**
